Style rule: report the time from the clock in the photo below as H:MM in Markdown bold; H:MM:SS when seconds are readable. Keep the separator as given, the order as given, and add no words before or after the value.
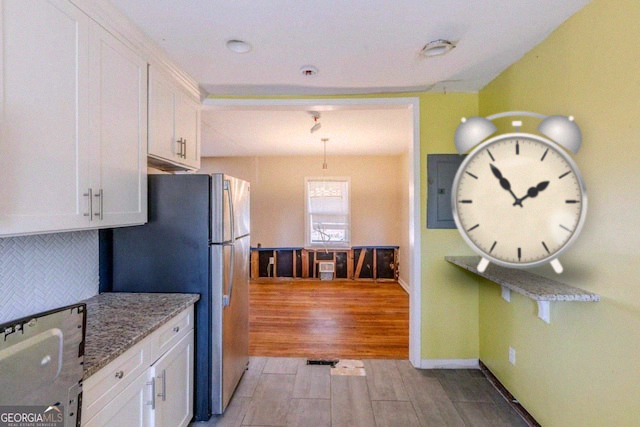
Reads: **1:54**
